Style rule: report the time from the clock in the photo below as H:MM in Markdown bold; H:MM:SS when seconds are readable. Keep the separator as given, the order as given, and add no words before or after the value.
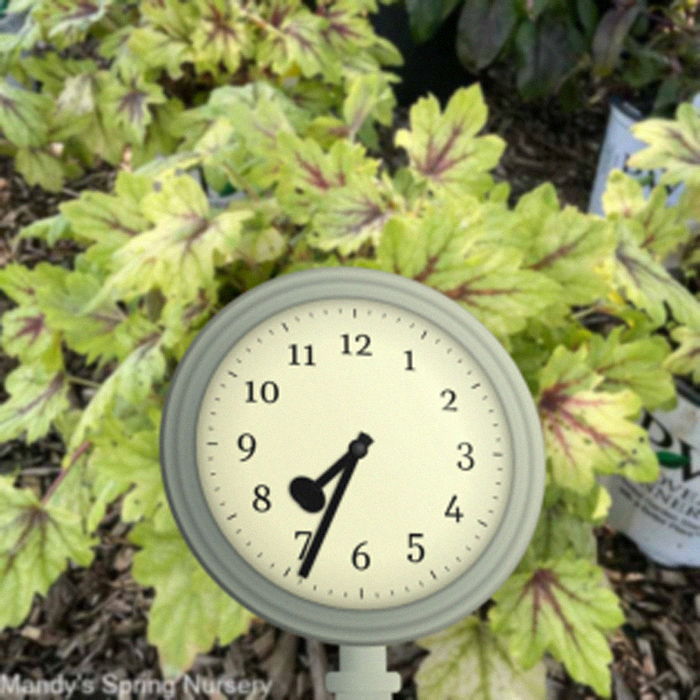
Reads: **7:34**
